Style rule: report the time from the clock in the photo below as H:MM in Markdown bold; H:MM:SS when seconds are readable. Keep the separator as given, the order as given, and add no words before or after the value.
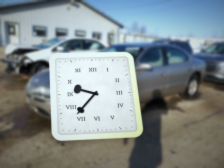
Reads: **9:37**
